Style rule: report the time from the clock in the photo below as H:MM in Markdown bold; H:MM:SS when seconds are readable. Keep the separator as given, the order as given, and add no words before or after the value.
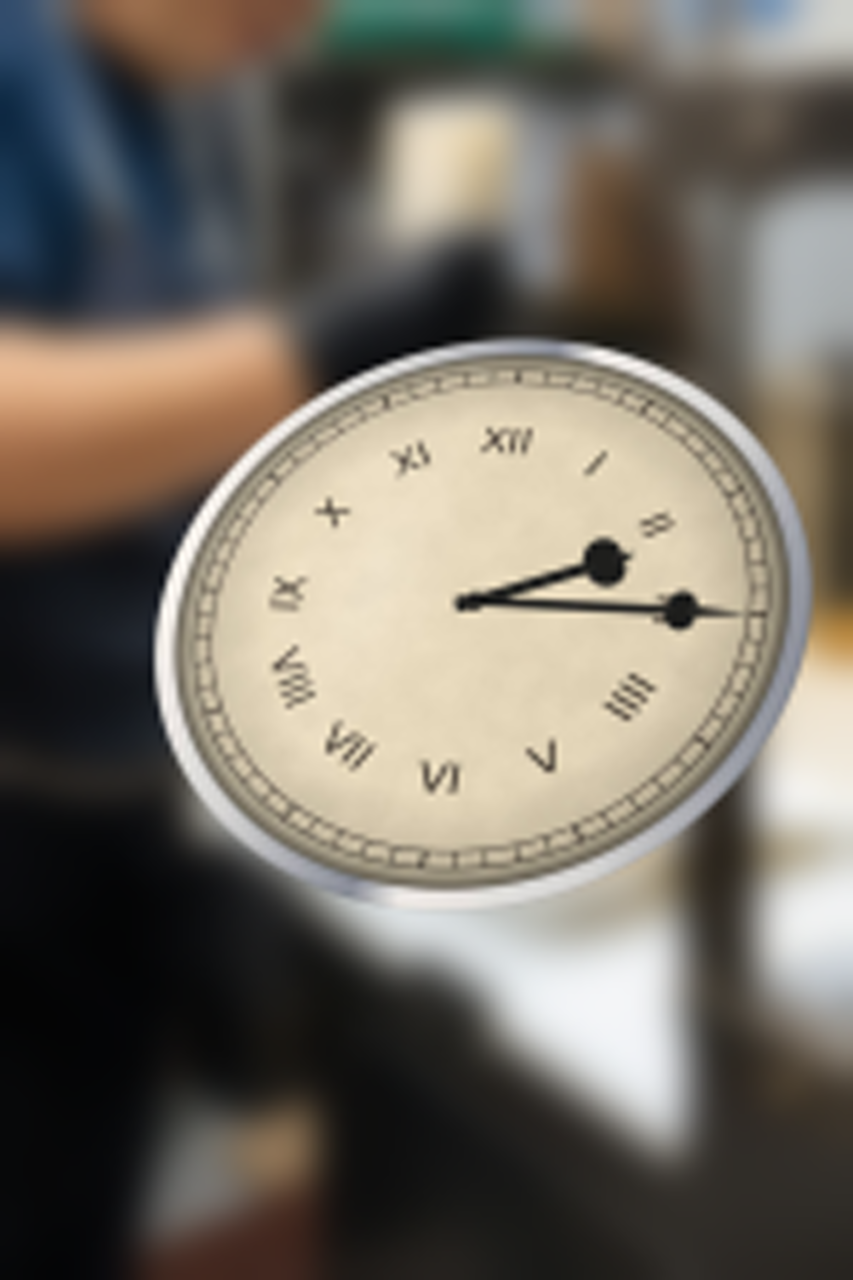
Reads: **2:15**
